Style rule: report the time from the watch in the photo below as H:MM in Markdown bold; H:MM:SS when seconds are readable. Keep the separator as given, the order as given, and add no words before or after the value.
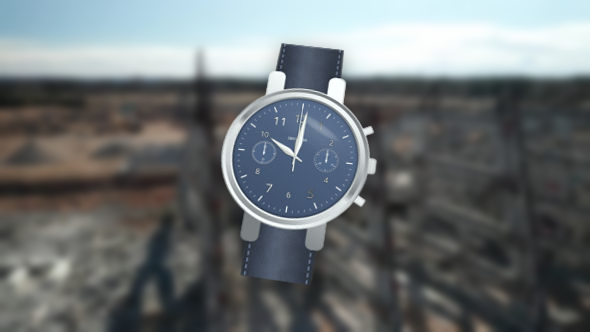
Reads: **10:01**
